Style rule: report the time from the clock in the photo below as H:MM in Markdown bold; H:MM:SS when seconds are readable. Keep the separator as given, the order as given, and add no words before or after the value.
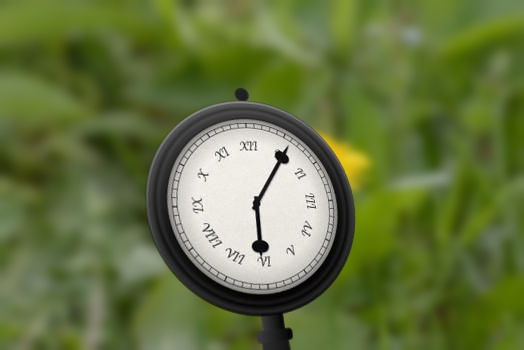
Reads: **6:06**
